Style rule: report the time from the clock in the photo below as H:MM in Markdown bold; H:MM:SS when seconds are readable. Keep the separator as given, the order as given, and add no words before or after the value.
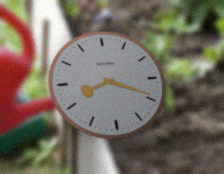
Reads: **8:19**
